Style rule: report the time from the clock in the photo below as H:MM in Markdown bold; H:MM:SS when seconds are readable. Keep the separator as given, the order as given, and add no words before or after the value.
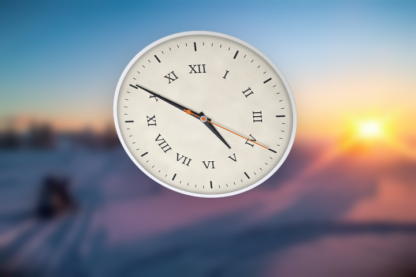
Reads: **4:50:20**
